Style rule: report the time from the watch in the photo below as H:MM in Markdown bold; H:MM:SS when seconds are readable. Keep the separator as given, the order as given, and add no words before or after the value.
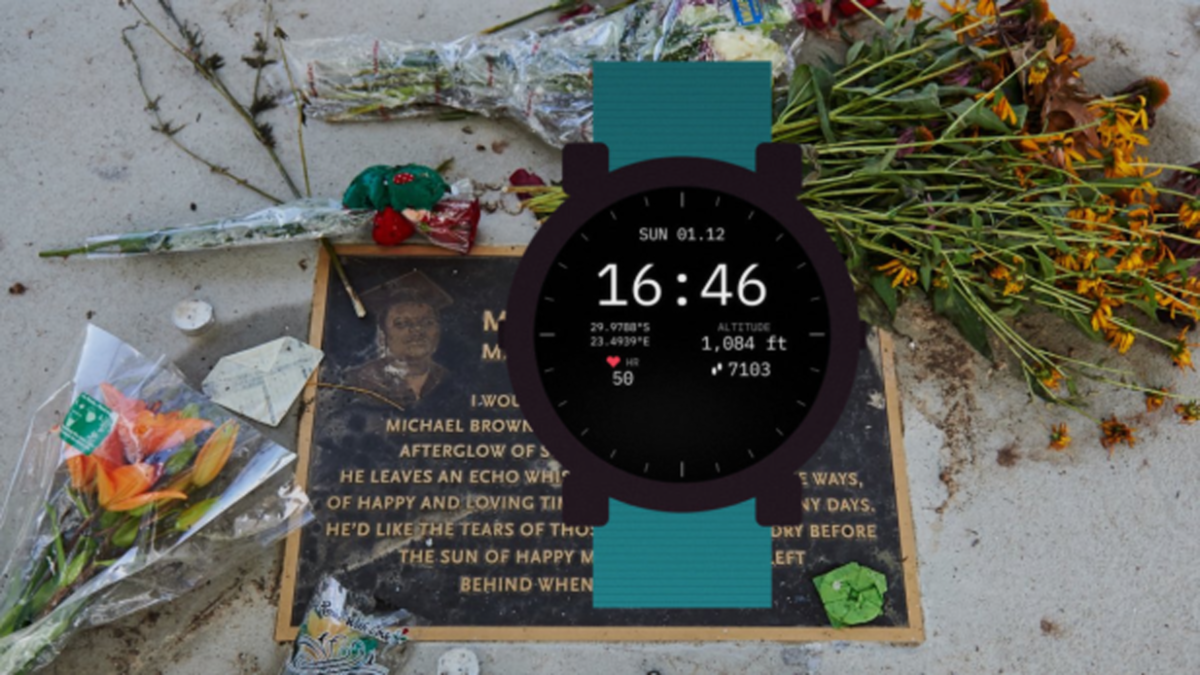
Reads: **16:46**
